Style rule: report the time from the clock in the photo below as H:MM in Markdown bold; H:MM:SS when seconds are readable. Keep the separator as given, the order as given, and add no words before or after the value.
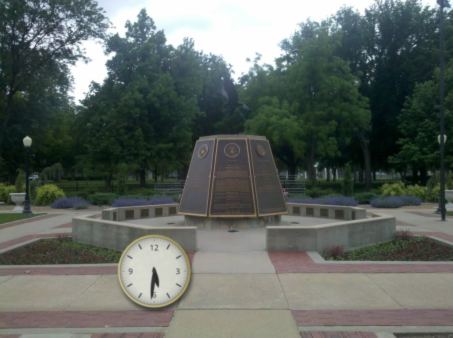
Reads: **5:31**
